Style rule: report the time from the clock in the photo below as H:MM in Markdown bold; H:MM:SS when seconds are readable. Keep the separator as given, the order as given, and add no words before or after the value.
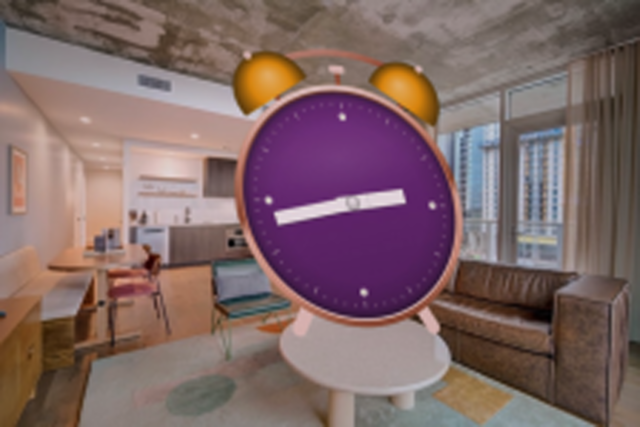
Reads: **2:43**
